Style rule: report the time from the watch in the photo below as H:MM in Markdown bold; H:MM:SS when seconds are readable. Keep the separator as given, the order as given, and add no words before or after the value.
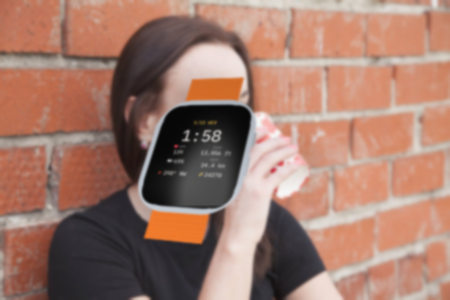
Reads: **1:58**
